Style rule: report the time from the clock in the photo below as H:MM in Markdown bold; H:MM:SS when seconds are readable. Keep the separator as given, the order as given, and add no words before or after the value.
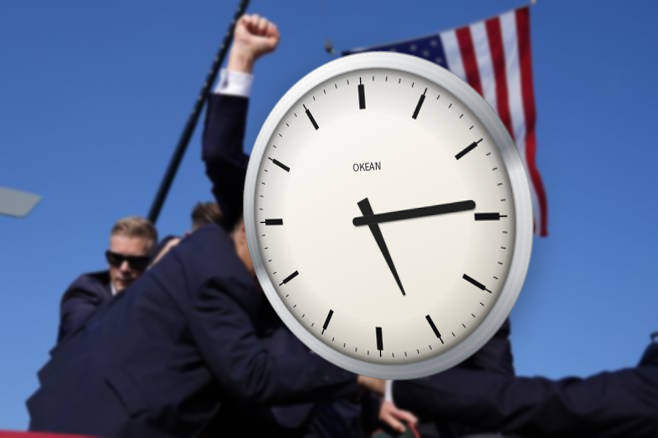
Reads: **5:14**
